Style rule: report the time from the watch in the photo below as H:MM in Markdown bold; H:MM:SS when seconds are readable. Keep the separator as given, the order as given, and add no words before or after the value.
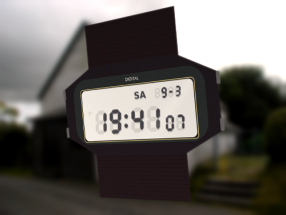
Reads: **19:41:07**
